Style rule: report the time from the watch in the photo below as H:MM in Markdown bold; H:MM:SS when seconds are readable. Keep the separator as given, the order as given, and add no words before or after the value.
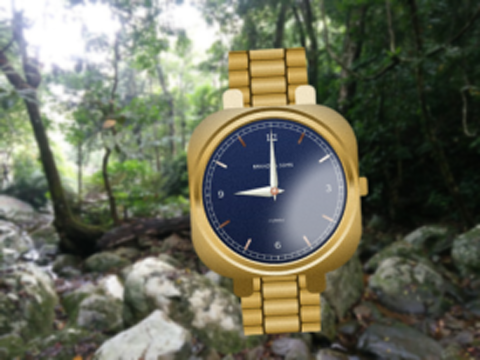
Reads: **9:00**
